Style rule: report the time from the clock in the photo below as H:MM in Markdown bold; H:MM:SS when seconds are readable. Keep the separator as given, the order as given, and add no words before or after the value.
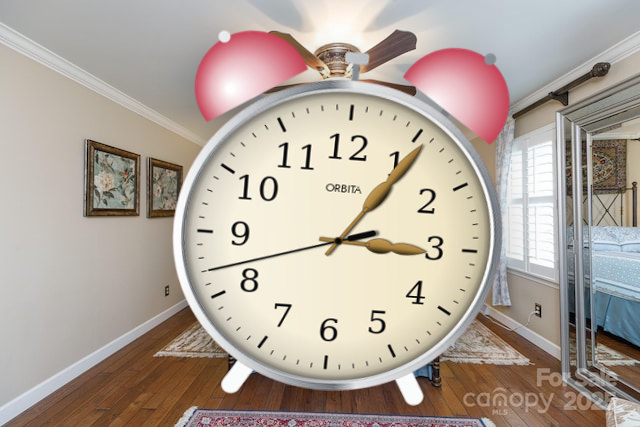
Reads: **3:05:42**
